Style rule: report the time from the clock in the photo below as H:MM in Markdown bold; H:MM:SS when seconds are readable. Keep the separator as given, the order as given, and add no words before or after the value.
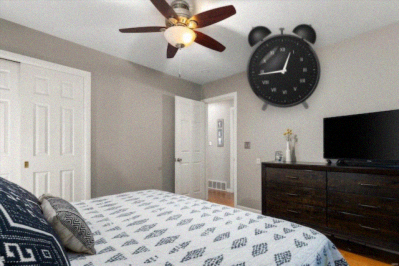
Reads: **12:44**
